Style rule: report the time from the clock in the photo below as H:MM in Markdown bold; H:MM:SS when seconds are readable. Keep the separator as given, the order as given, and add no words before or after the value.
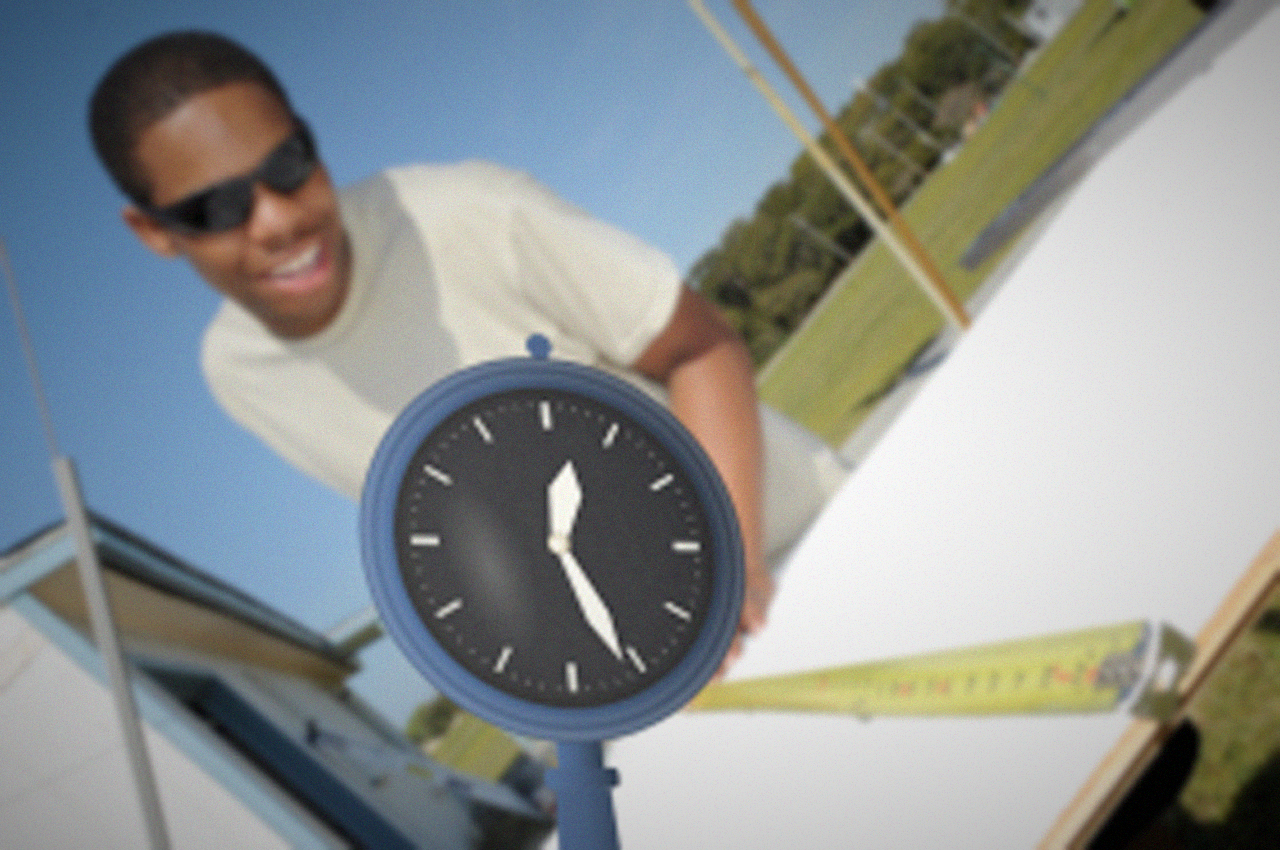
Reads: **12:26**
